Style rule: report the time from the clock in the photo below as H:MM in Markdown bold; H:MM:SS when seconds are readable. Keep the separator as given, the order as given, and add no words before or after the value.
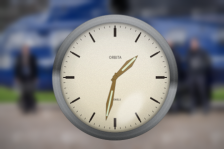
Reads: **1:32**
